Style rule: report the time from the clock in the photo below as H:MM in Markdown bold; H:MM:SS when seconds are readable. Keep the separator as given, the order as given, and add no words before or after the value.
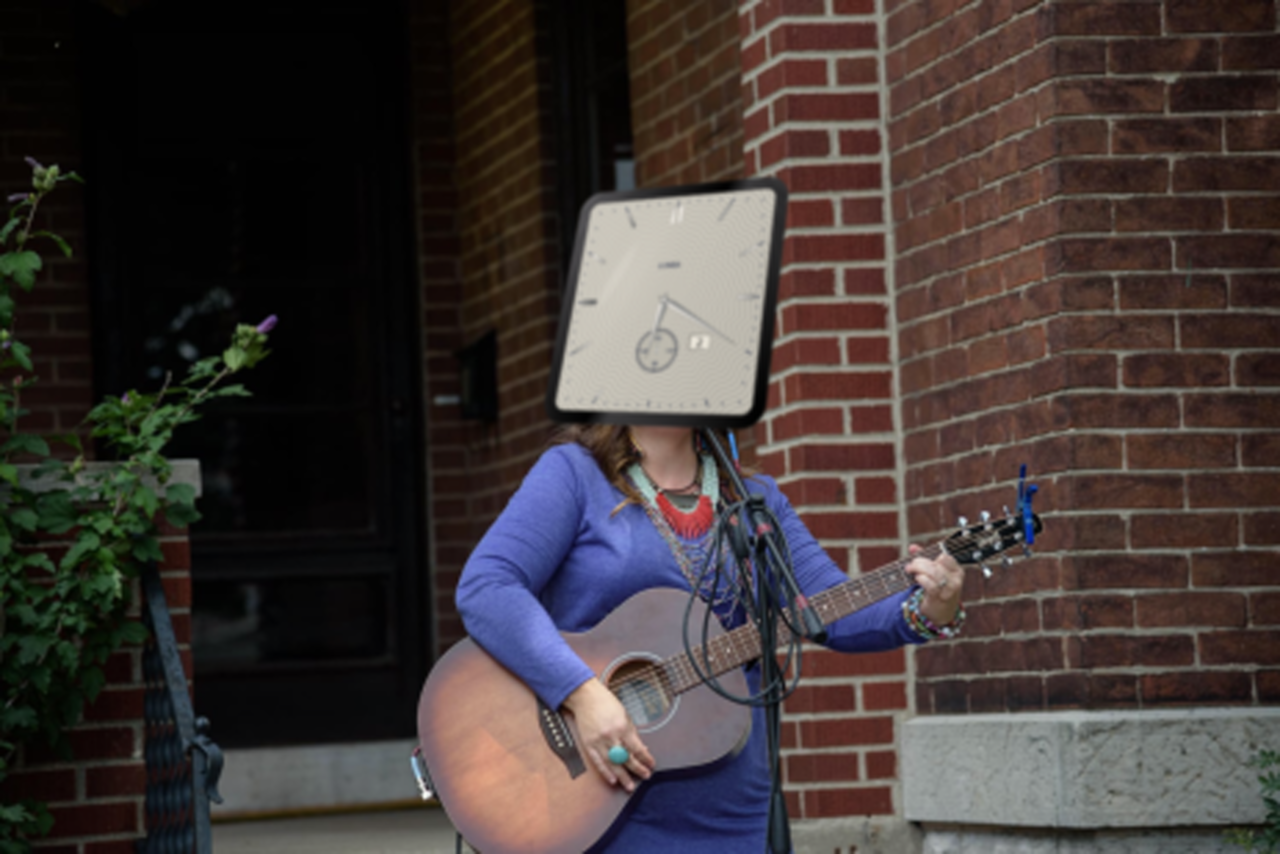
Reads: **6:20**
